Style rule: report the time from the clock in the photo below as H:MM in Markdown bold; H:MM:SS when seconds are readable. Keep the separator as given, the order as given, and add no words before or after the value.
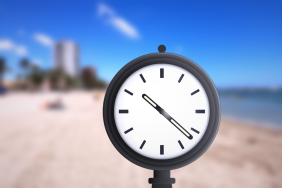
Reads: **10:22**
